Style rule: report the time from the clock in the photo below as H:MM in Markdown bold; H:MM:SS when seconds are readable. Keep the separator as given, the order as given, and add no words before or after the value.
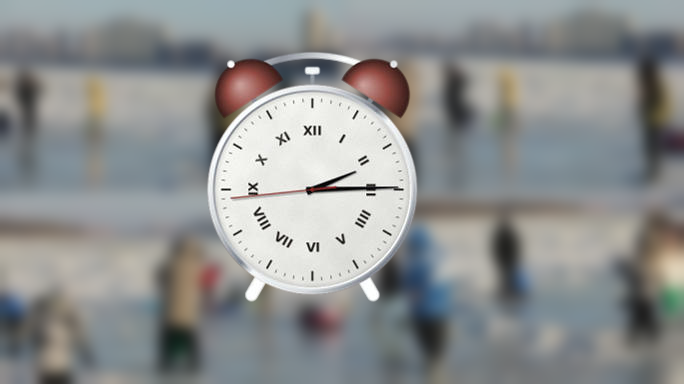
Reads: **2:14:44**
